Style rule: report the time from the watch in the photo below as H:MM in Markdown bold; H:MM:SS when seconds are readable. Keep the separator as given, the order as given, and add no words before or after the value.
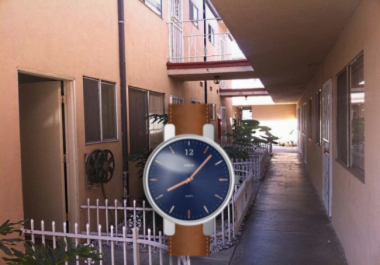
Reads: **8:07**
